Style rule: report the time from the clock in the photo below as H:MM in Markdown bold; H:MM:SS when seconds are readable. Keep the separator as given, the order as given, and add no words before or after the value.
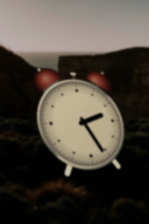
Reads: **2:26**
